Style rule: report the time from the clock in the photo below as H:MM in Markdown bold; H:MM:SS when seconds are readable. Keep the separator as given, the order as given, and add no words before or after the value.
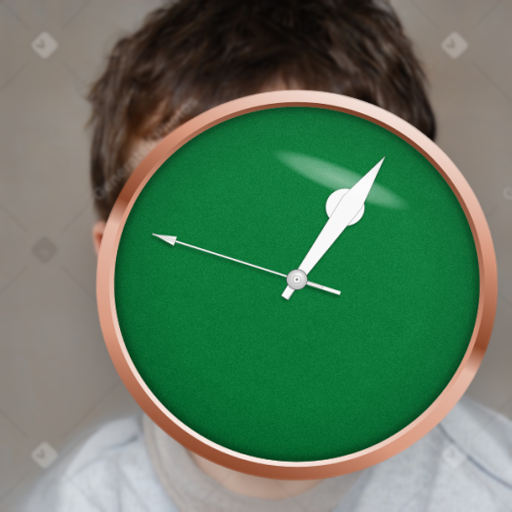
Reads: **1:05:48**
